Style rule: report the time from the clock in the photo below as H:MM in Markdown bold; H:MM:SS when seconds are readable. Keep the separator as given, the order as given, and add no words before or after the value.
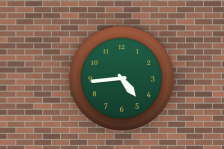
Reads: **4:44**
